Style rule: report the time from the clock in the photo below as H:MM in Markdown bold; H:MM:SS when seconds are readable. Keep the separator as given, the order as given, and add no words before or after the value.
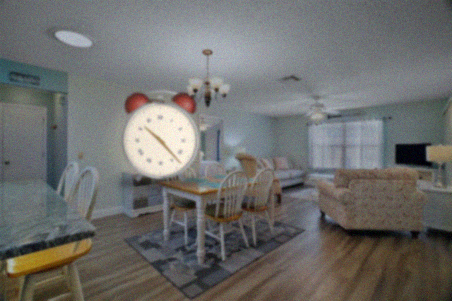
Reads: **10:23**
